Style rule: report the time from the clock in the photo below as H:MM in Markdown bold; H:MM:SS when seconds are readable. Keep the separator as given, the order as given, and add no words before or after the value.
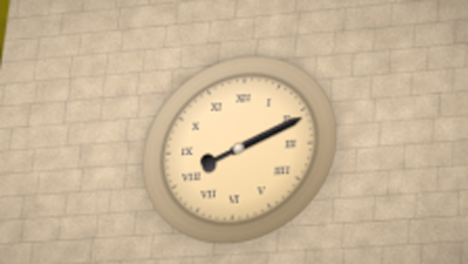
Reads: **8:11**
